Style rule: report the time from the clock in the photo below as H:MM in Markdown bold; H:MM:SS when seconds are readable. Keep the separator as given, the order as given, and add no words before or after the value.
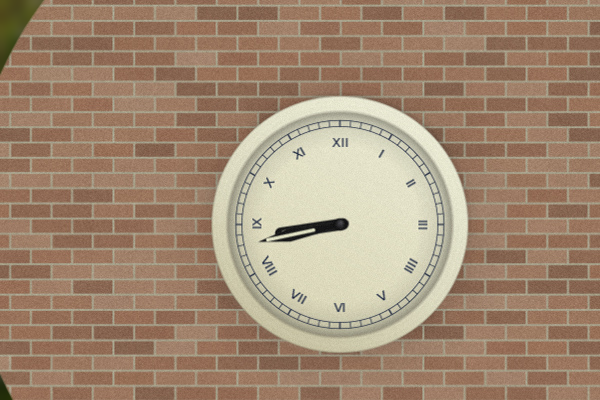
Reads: **8:43**
